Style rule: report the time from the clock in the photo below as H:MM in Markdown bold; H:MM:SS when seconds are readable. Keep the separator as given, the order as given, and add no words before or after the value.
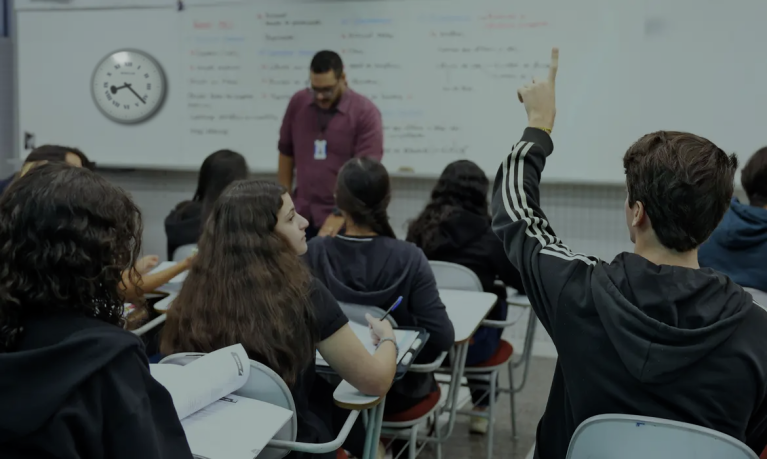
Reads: **8:22**
